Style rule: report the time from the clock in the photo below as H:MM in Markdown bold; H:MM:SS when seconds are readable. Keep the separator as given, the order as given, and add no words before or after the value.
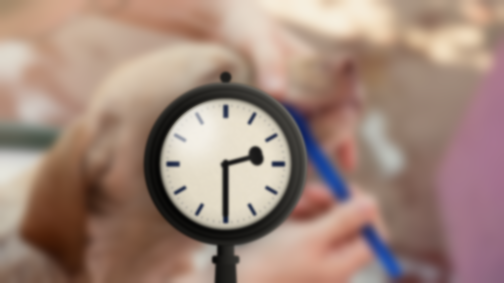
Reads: **2:30**
